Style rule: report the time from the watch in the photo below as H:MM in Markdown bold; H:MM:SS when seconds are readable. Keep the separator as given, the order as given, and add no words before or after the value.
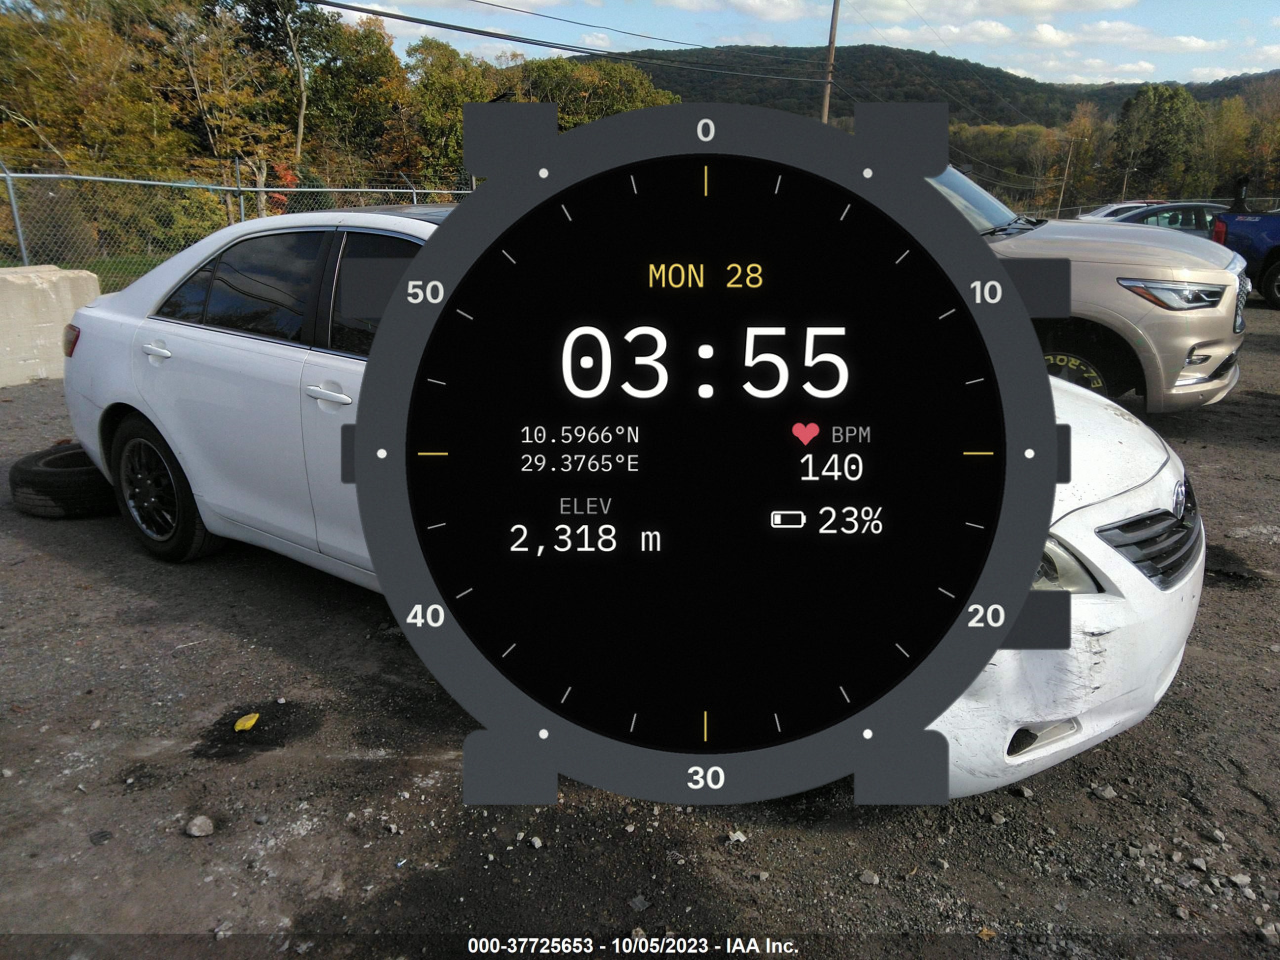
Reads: **3:55**
